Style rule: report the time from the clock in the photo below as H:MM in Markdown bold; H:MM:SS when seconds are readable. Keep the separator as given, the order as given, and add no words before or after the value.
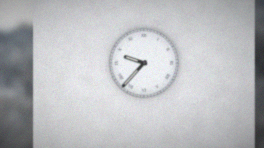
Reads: **9:37**
